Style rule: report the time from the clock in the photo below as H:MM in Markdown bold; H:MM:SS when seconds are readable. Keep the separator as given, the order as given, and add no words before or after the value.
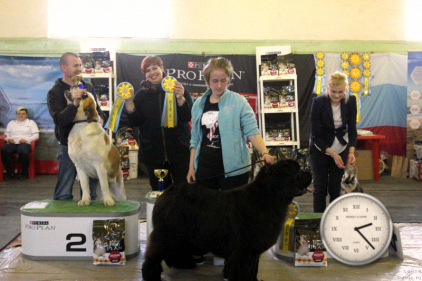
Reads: **2:23**
